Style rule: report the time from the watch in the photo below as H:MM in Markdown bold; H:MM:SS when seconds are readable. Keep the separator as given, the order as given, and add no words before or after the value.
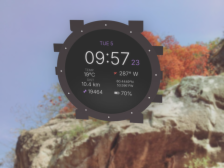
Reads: **9:57**
